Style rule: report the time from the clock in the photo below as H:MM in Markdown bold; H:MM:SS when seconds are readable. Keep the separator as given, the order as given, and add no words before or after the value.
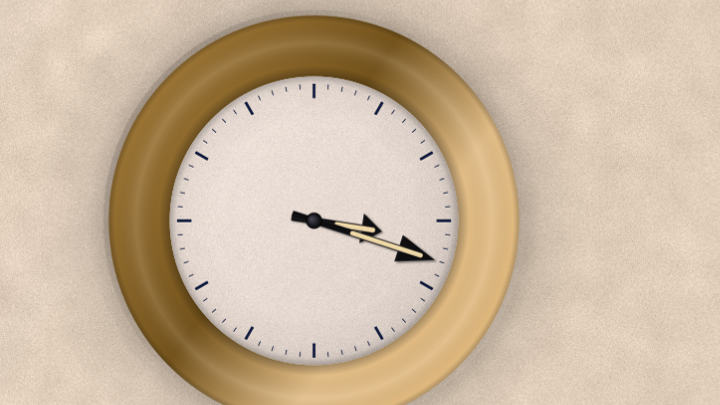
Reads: **3:18**
